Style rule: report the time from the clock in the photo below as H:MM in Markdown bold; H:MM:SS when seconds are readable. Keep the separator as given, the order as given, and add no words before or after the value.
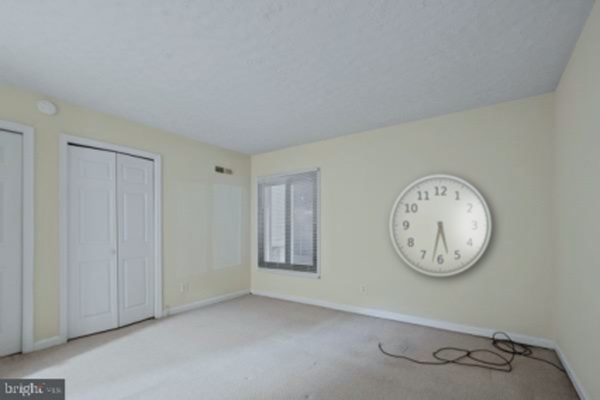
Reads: **5:32**
